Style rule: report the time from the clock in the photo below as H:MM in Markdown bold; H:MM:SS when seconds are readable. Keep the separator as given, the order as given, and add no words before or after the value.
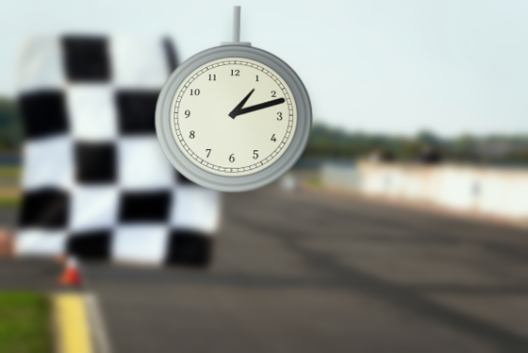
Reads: **1:12**
